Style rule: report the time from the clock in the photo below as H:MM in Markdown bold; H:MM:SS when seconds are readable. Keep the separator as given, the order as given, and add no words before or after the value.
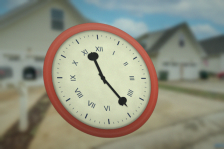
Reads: **11:24**
